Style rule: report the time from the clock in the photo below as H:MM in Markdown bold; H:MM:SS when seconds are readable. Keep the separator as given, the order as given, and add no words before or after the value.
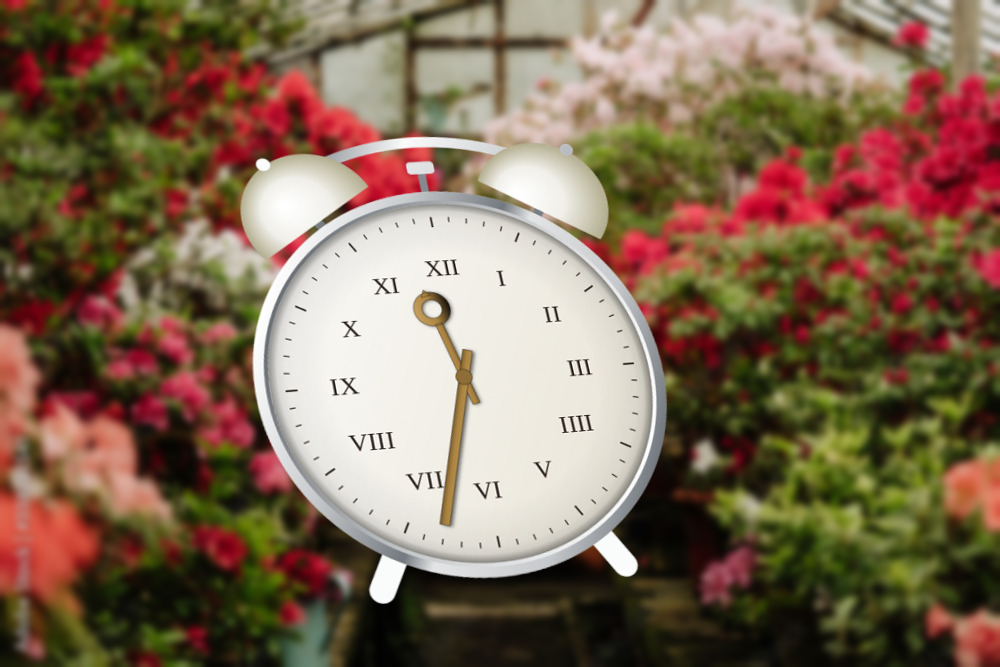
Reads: **11:33**
